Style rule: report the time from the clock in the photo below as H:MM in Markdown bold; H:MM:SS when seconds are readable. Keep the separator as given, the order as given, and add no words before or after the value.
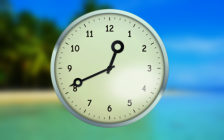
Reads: **12:41**
